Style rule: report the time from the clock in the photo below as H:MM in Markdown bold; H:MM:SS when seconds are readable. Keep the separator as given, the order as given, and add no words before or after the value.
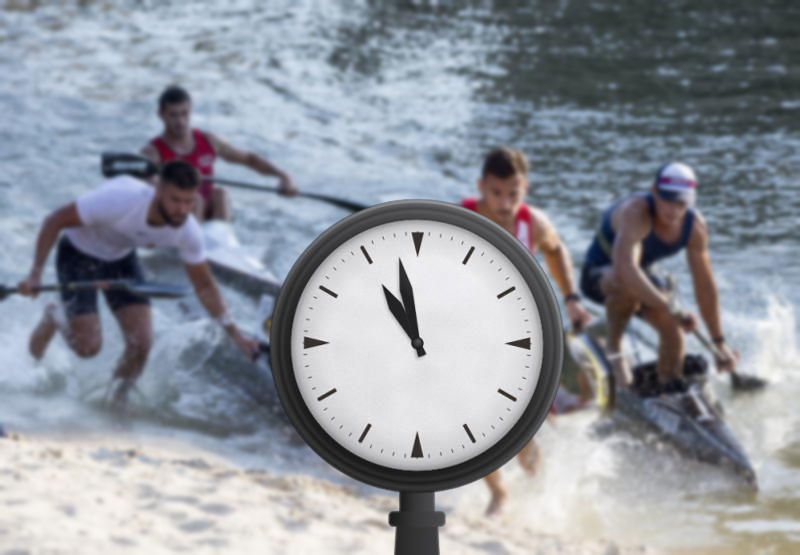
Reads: **10:58**
